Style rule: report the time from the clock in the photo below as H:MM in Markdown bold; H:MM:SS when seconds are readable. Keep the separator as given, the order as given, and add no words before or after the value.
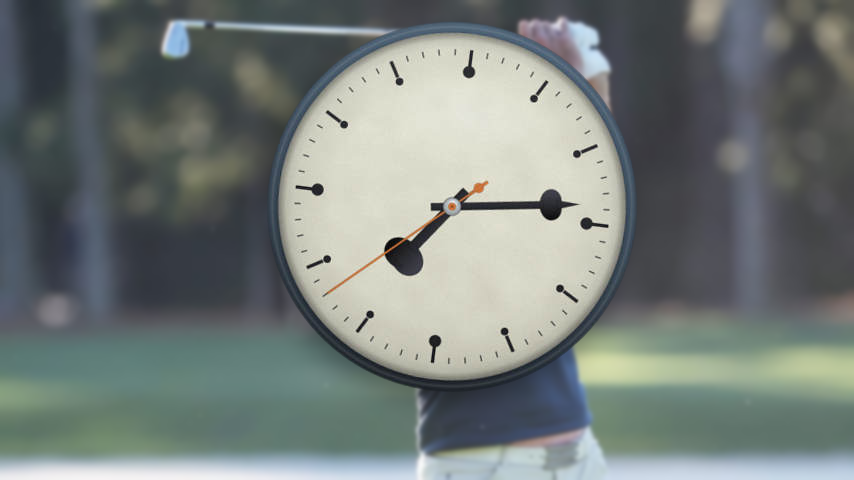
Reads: **7:13:38**
